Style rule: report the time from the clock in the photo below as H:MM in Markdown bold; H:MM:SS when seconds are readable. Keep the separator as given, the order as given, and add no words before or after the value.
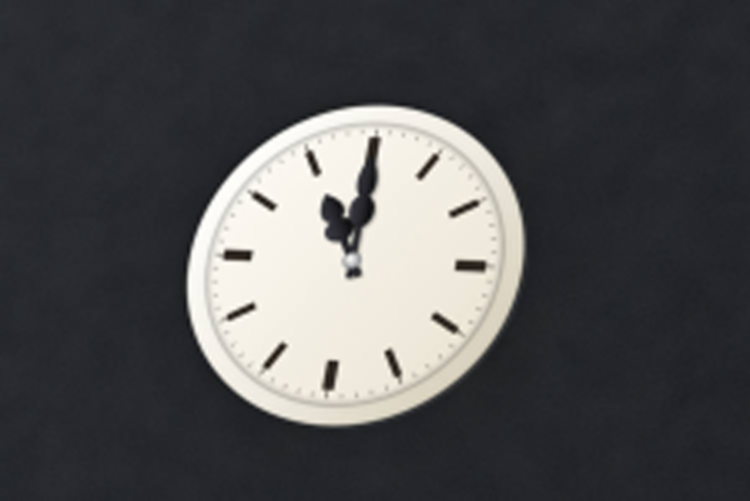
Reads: **11:00**
